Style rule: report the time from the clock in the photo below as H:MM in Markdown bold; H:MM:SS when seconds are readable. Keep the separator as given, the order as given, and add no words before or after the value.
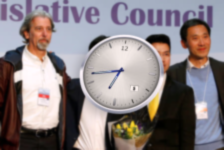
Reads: **6:43**
